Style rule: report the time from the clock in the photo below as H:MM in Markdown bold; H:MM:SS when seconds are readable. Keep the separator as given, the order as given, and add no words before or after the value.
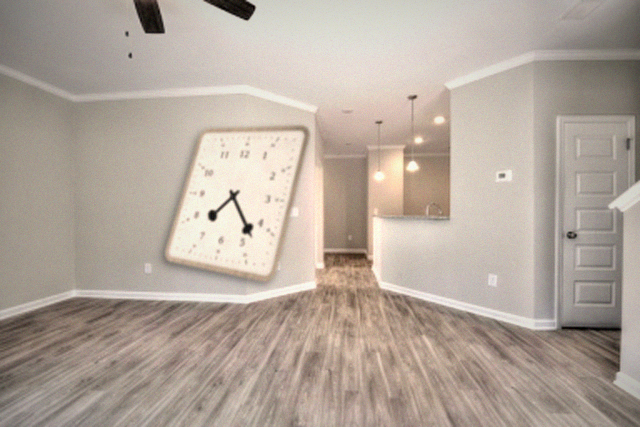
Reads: **7:23**
